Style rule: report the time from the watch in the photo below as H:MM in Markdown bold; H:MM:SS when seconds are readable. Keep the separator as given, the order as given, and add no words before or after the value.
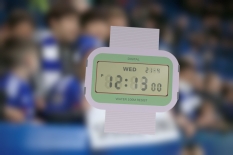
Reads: **12:13:00**
